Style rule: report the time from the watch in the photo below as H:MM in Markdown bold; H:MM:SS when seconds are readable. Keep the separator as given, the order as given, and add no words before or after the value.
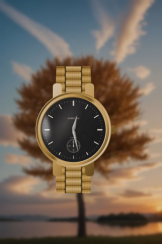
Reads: **12:28**
